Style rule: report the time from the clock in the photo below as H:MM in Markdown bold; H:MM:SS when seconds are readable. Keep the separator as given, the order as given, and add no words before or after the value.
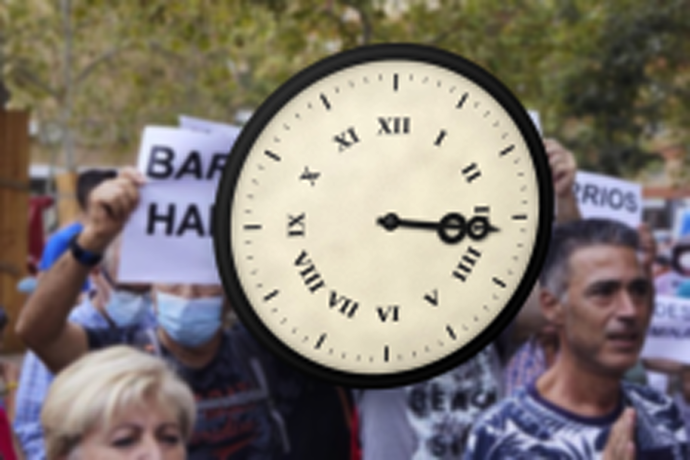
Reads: **3:16**
